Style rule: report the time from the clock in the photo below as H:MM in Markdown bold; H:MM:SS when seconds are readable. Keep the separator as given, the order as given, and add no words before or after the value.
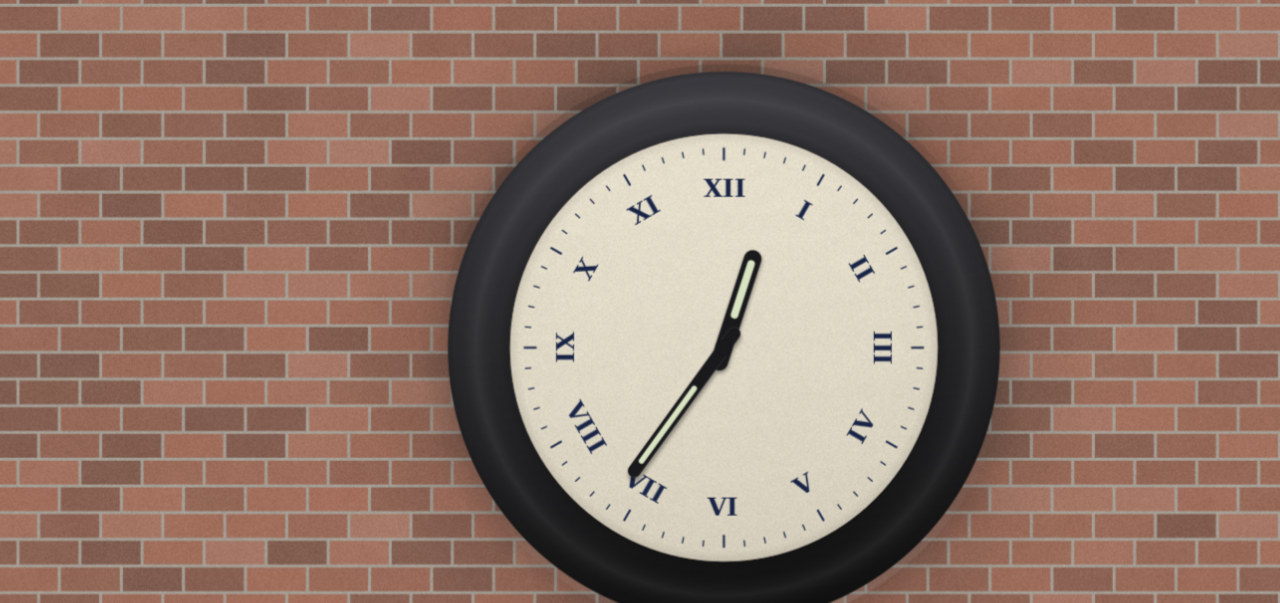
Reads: **12:36**
